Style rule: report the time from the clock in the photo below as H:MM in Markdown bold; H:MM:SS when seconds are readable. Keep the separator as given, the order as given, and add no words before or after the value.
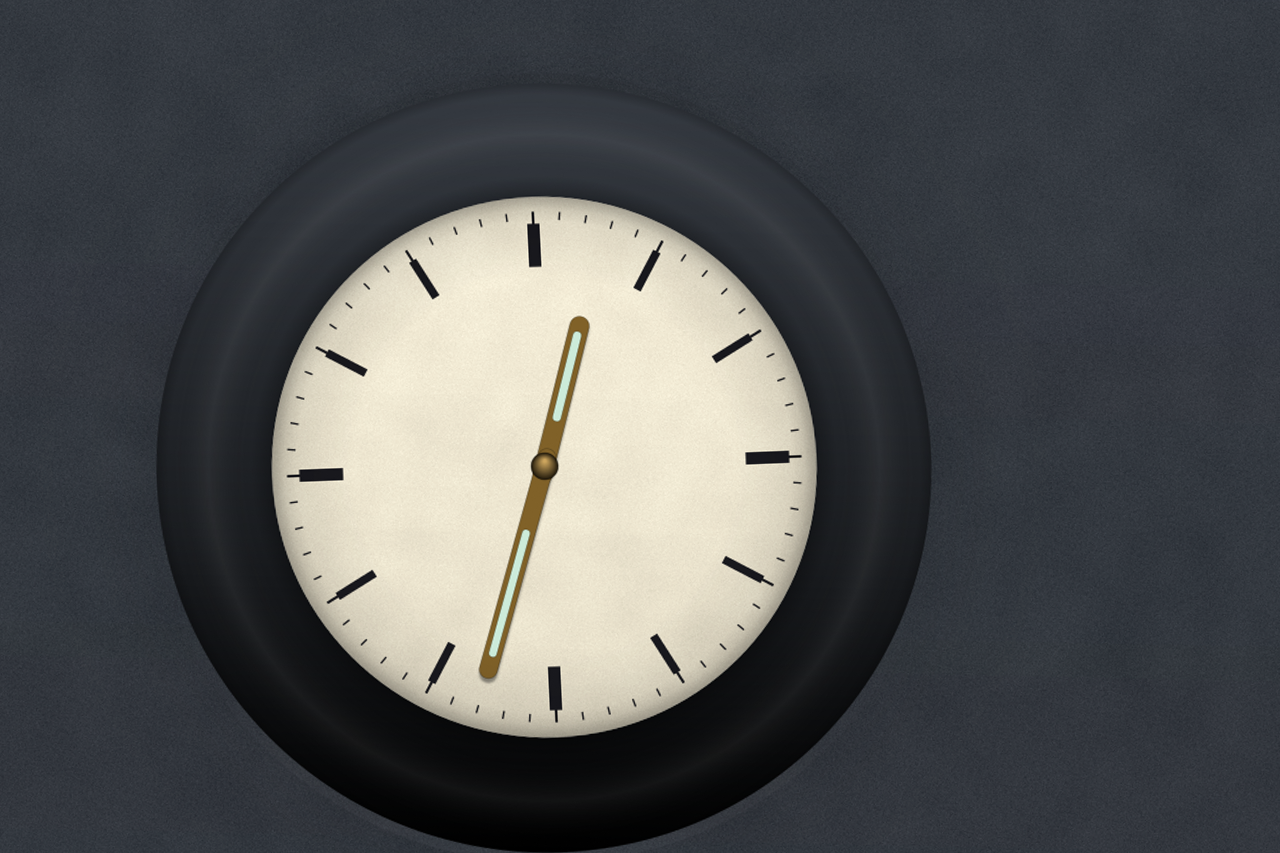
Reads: **12:33**
